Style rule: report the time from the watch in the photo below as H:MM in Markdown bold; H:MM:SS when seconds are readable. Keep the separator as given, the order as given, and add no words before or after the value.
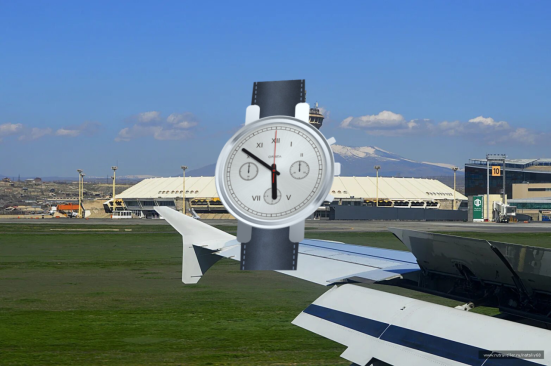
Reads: **5:51**
